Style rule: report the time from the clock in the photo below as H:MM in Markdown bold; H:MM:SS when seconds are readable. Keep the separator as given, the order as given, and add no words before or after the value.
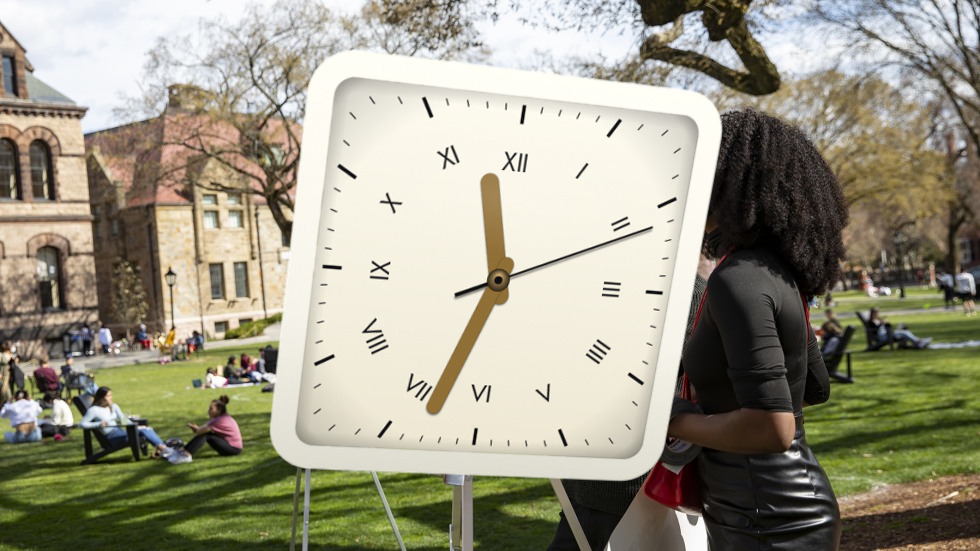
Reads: **11:33:11**
